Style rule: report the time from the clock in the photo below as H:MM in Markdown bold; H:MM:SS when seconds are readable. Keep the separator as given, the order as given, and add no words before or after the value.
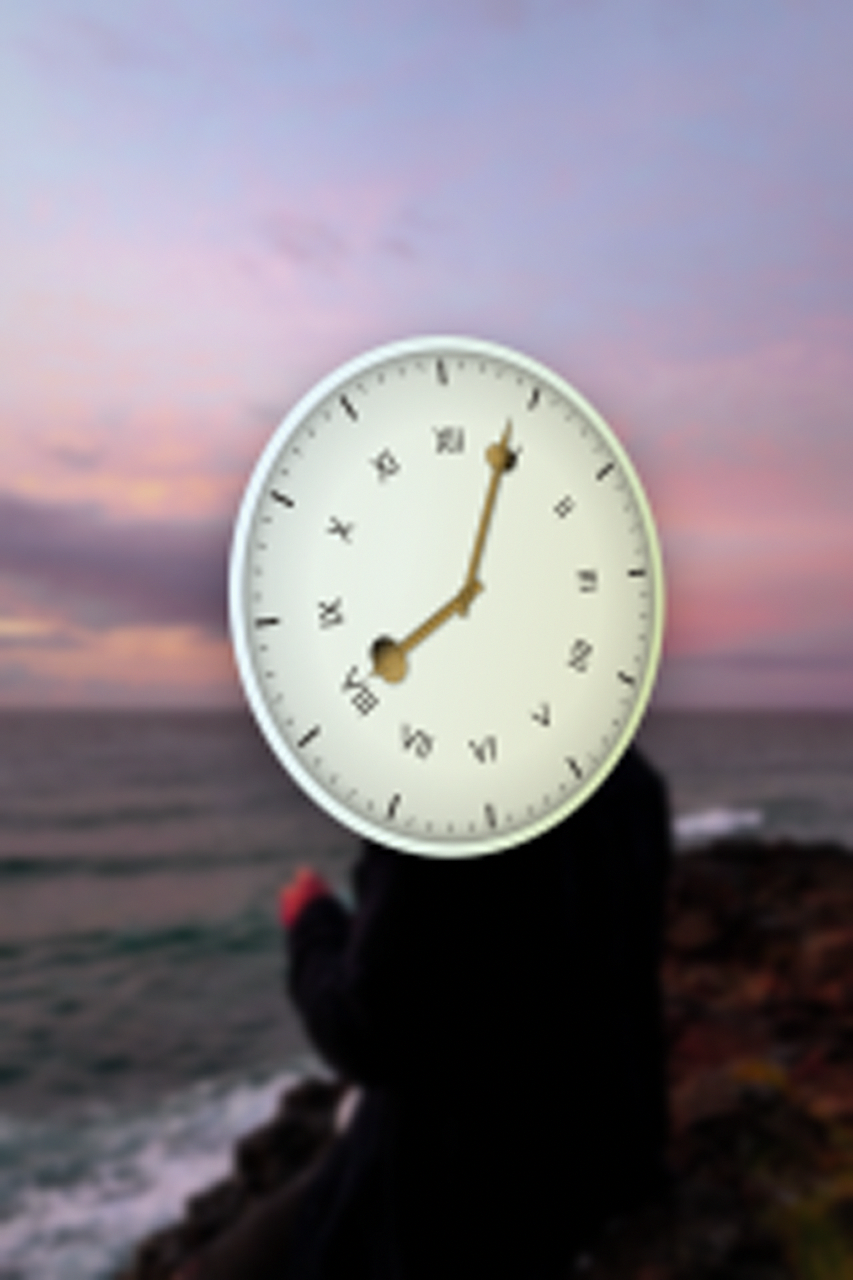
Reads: **8:04**
